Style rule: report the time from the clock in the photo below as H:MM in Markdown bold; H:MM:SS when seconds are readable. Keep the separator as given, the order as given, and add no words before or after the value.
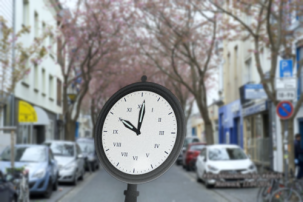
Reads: **10:01**
